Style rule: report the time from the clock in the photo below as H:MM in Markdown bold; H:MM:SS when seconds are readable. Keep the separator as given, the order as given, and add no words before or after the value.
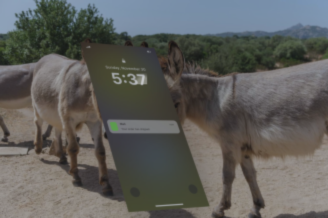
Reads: **5:37**
